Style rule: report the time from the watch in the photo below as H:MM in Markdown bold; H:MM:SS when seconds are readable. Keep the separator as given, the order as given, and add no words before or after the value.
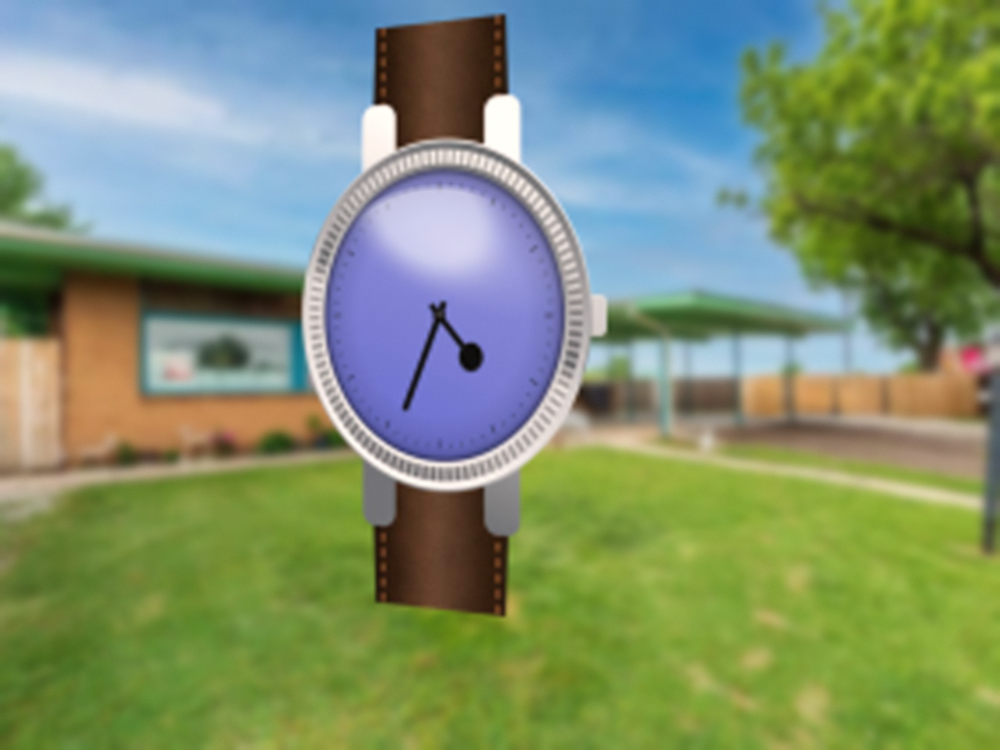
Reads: **4:34**
